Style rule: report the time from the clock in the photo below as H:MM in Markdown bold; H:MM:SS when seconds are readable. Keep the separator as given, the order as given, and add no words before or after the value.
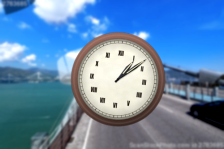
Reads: **1:08**
